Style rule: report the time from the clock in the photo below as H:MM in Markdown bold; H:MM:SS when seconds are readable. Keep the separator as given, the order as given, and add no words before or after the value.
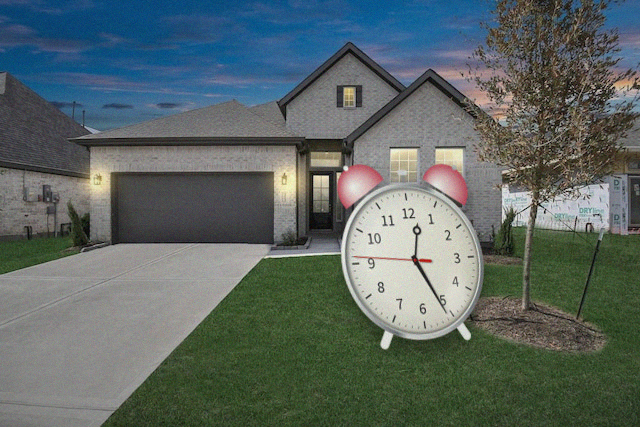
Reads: **12:25:46**
